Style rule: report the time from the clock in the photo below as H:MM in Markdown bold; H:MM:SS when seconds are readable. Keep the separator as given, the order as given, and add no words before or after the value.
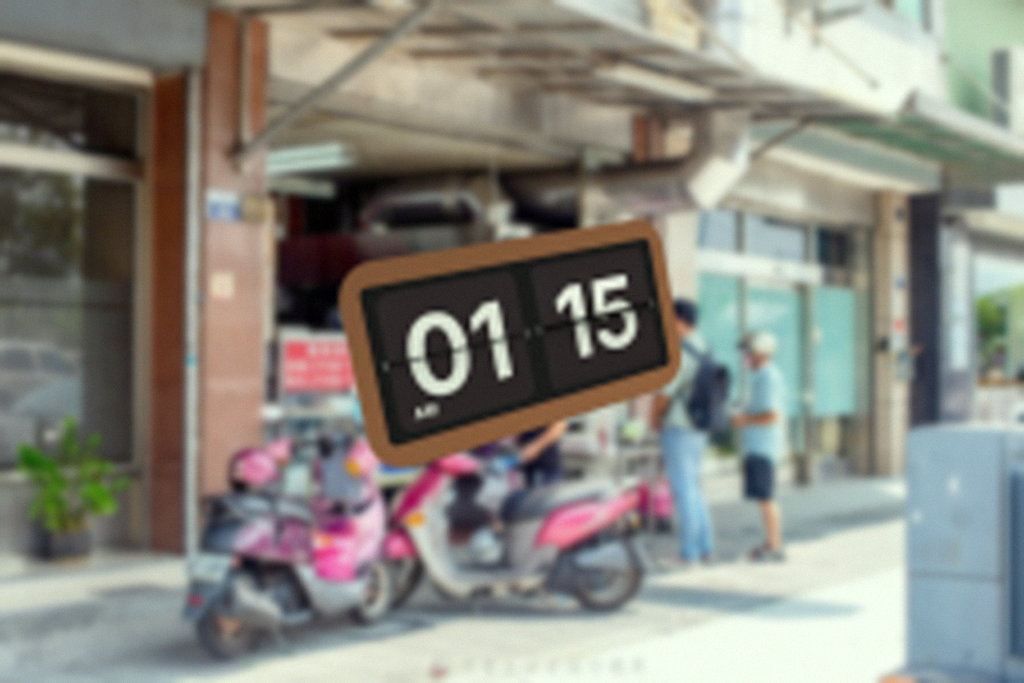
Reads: **1:15**
